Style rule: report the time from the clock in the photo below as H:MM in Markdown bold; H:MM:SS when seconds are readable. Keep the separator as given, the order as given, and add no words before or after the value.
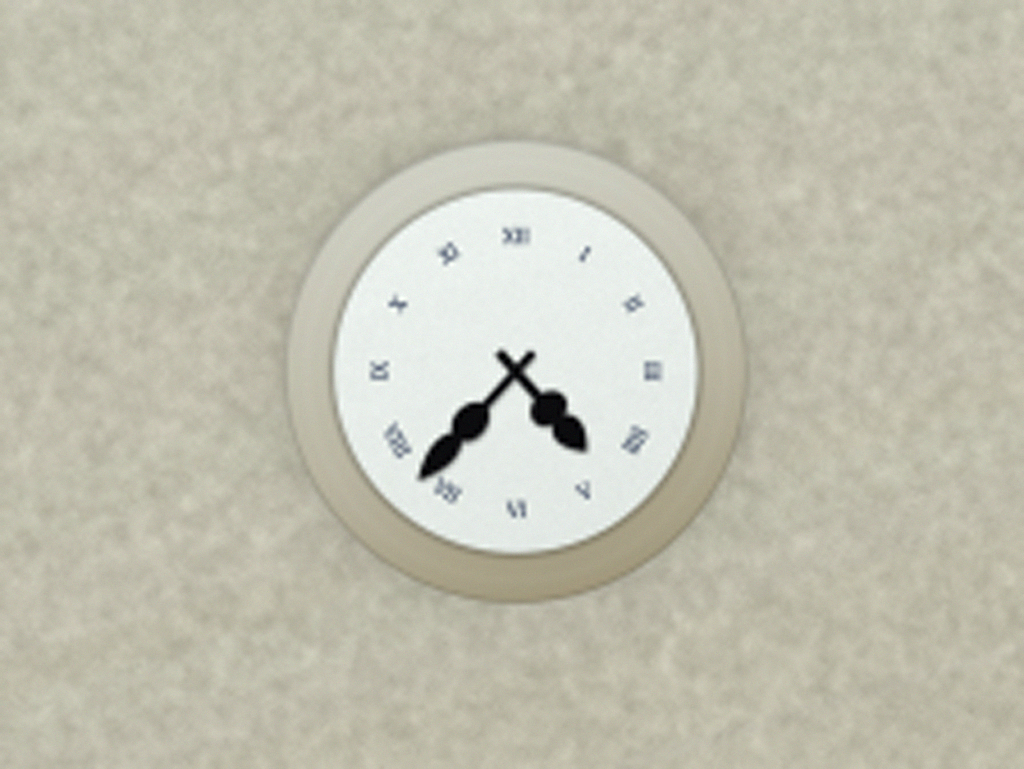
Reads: **4:37**
